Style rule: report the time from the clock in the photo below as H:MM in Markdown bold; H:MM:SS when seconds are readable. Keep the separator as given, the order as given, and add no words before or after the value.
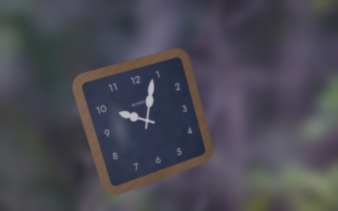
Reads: **10:04**
